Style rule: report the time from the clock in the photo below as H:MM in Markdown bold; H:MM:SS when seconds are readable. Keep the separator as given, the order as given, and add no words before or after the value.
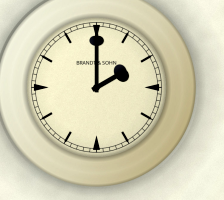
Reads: **2:00**
